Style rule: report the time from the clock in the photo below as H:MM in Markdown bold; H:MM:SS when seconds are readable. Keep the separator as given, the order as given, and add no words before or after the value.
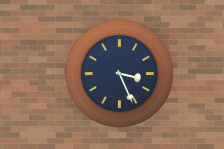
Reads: **3:26**
